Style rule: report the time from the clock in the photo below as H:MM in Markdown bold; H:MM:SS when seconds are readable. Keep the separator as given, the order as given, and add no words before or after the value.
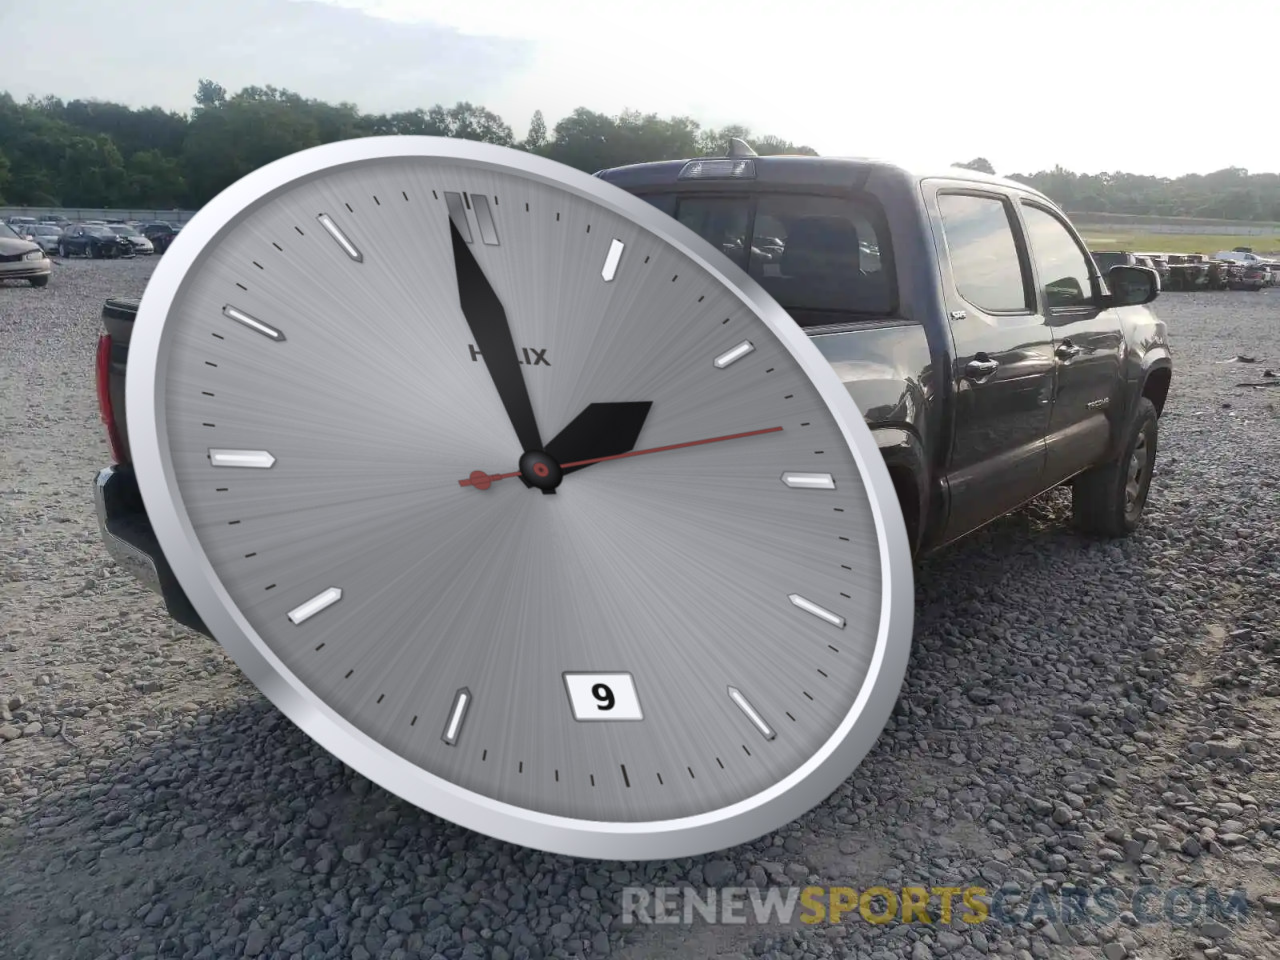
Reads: **1:59:13**
